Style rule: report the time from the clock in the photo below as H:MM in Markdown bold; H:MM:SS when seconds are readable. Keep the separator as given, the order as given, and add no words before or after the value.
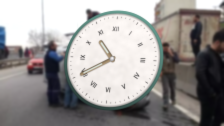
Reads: **10:40**
